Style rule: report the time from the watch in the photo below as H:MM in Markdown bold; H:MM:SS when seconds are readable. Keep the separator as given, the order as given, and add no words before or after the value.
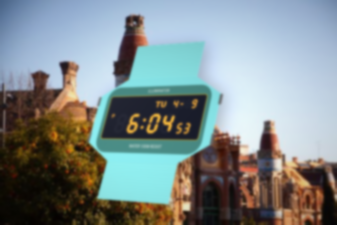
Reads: **6:04**
